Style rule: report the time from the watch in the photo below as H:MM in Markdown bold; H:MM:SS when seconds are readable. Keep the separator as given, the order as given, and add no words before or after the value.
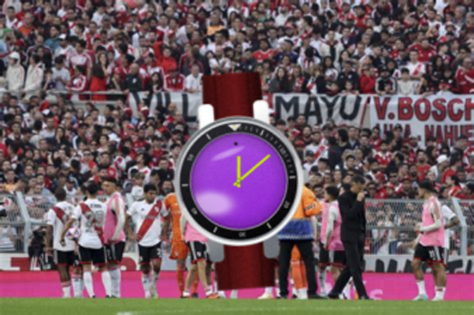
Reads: **12:09**
